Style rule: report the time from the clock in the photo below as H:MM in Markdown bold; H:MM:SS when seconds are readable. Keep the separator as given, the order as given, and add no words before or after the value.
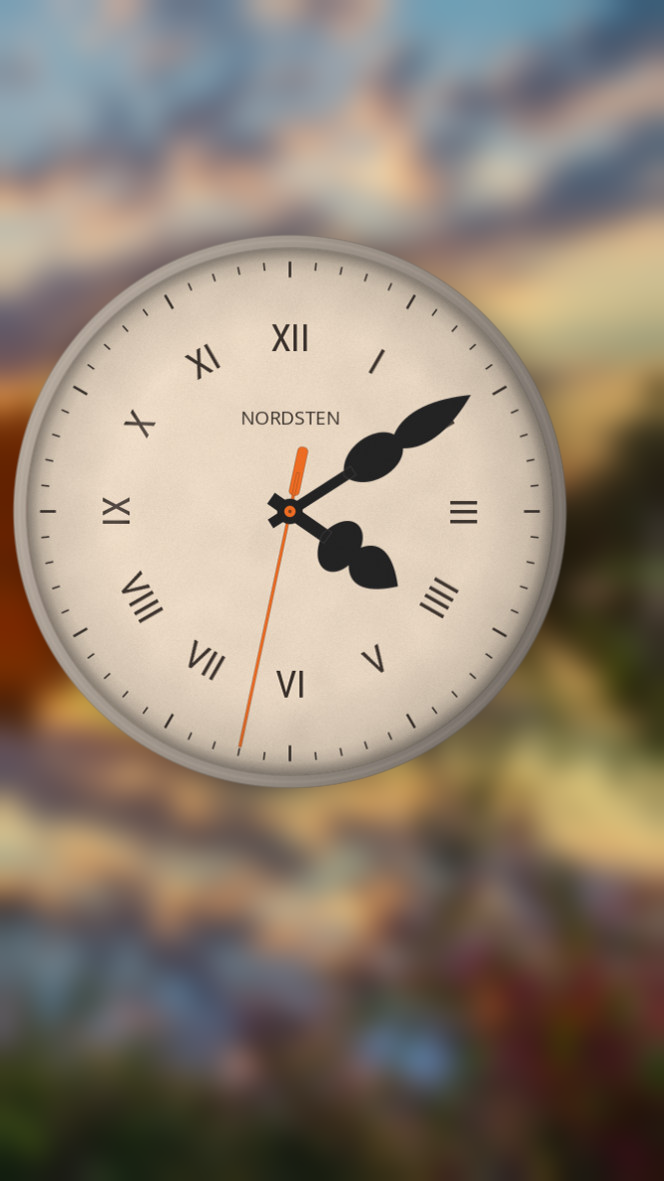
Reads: **4:09:32**
